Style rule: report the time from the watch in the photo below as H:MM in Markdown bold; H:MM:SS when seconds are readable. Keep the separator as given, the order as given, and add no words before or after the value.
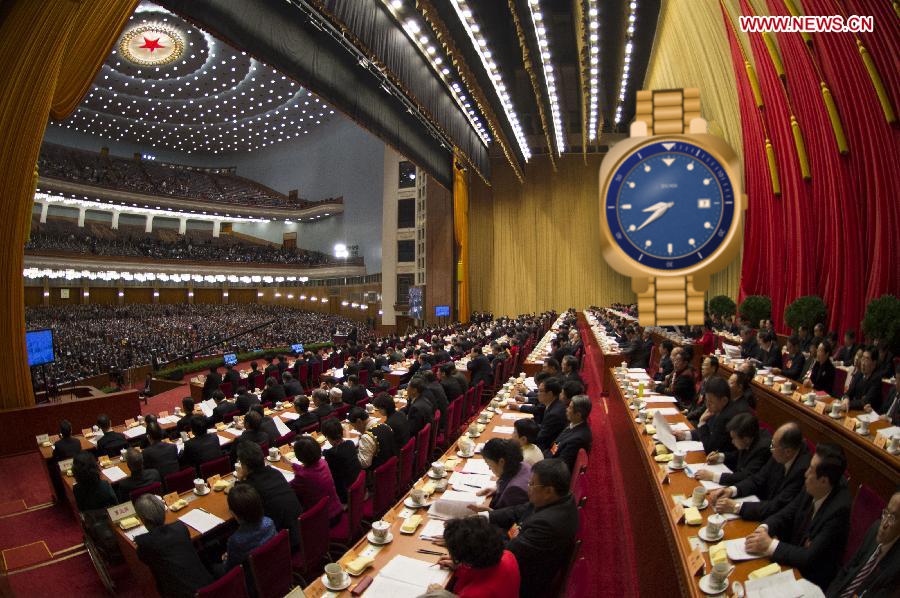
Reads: **8:39**
